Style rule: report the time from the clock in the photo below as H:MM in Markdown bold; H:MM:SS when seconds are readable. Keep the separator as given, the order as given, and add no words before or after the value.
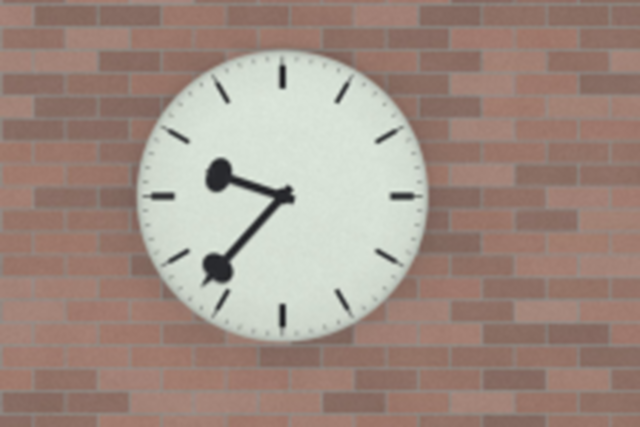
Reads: **9:37**
